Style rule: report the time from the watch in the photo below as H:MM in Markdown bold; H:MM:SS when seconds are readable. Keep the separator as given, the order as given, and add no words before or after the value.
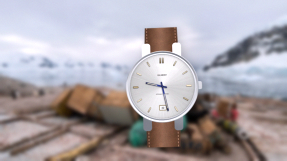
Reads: **9:28**
